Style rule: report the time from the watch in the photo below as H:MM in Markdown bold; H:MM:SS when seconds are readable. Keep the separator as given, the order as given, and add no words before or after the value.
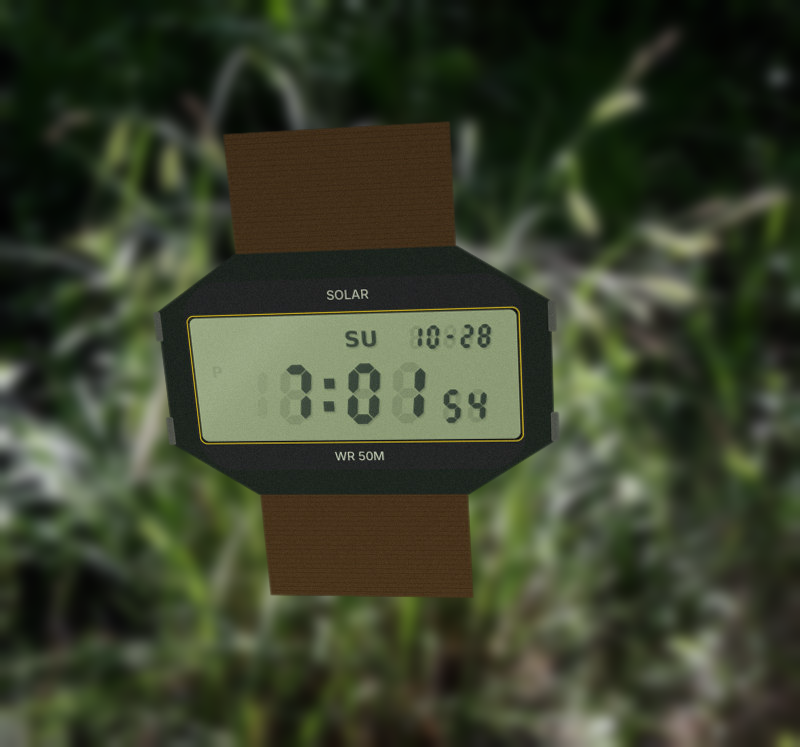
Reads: **7:01:54**
